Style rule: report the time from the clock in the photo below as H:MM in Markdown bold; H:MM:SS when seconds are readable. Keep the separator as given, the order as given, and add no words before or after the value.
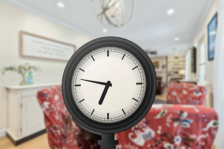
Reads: **6:47**
